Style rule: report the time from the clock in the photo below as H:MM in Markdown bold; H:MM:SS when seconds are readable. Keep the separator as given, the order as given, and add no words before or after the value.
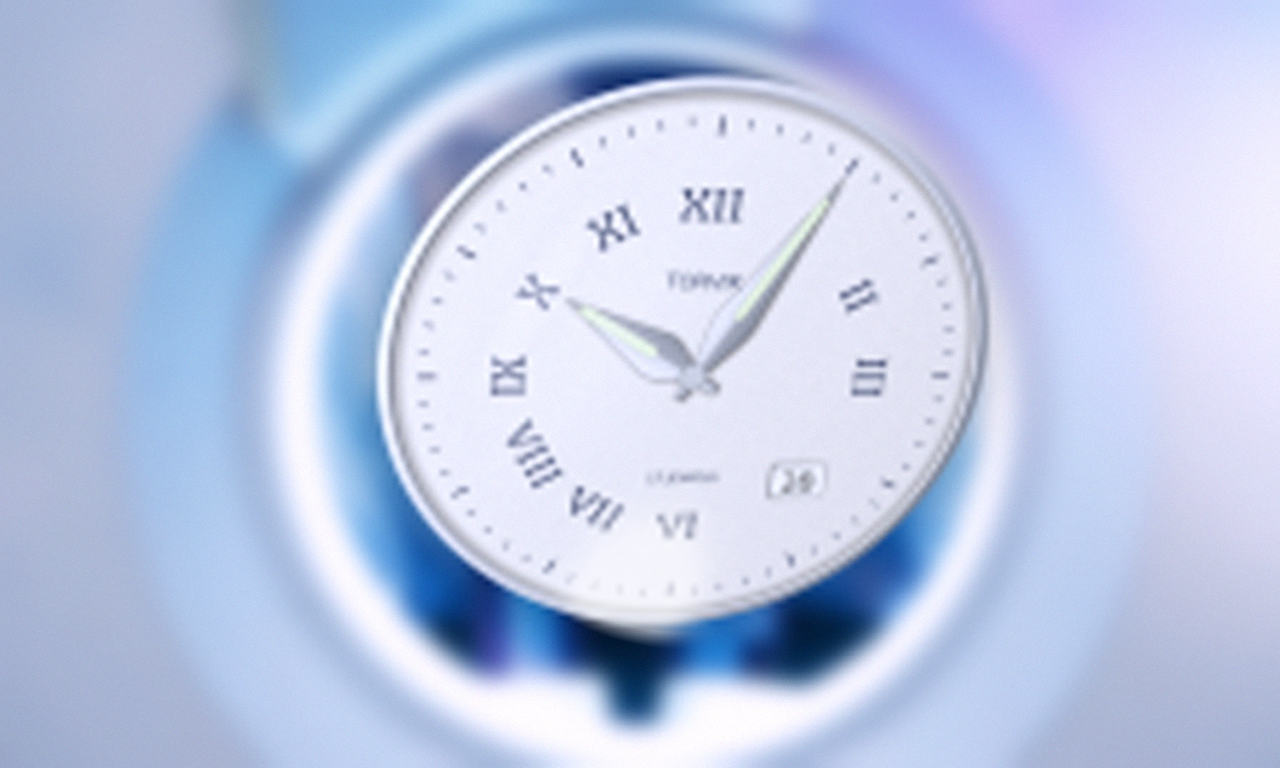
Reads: **10:05**
